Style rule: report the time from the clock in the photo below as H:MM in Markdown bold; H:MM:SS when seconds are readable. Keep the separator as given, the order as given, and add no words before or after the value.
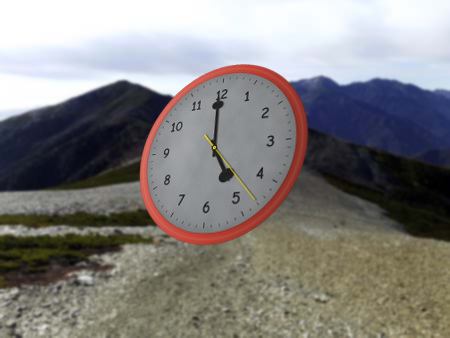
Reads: **4:59:23**
